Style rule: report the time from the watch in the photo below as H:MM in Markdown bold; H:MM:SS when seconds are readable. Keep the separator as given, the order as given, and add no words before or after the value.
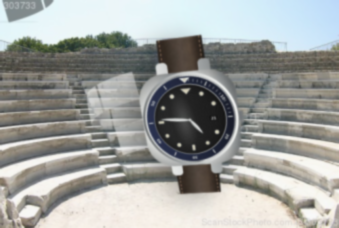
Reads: **4:46**
